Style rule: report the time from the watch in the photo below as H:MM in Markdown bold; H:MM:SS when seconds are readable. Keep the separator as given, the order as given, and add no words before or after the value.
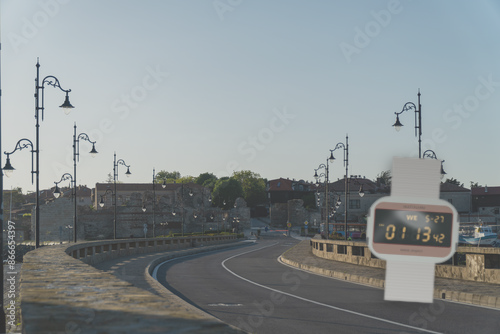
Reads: **1:13:42**
